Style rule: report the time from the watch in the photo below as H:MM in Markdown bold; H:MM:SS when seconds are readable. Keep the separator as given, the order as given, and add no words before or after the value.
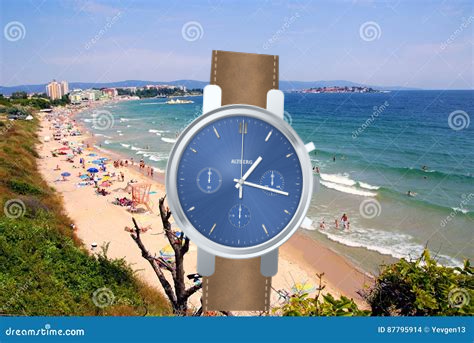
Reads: **1:17**
